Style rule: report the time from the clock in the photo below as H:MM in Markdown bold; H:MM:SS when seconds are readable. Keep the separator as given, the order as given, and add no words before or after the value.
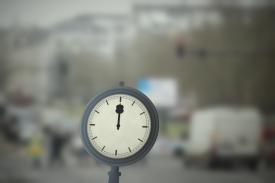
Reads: **12:00**
